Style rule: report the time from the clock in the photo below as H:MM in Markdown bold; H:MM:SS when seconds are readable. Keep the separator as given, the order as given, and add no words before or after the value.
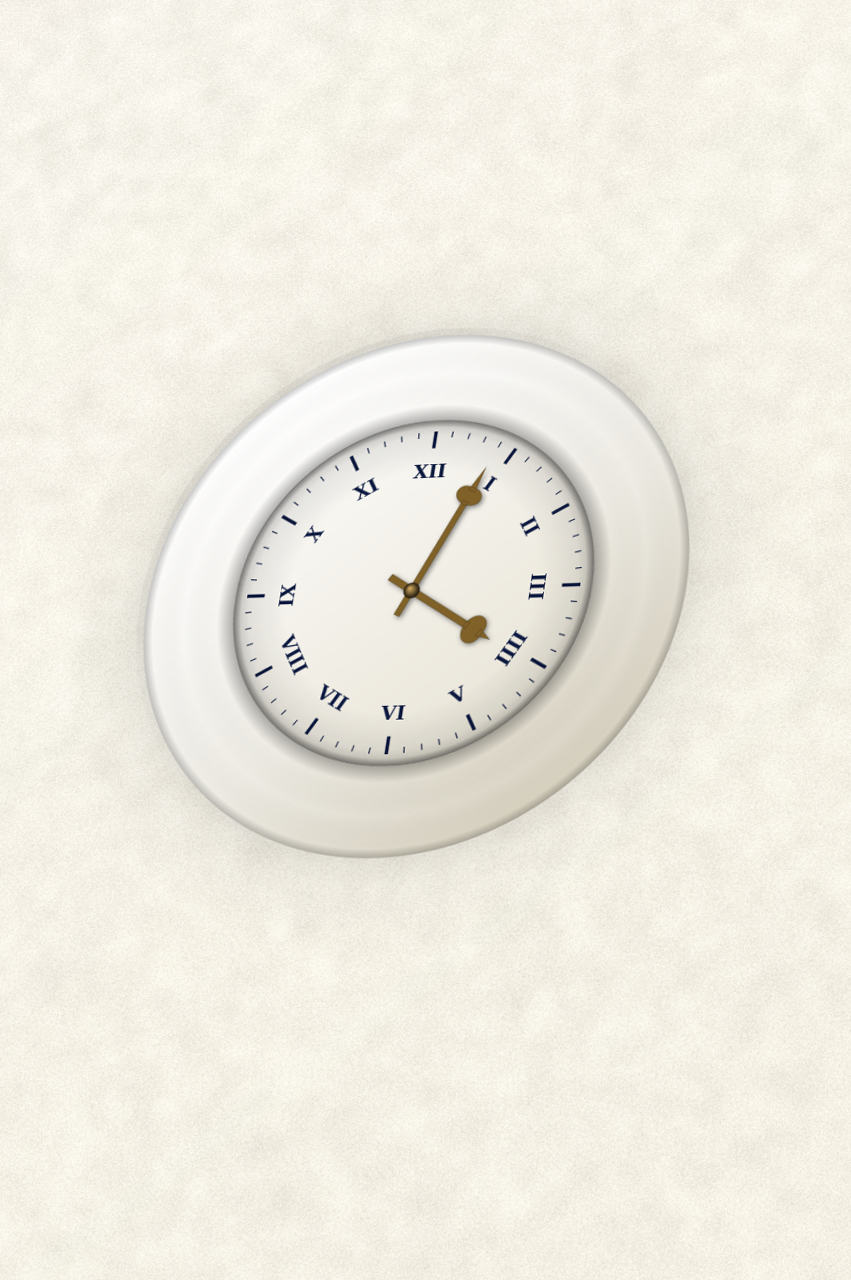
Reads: **4:04**
